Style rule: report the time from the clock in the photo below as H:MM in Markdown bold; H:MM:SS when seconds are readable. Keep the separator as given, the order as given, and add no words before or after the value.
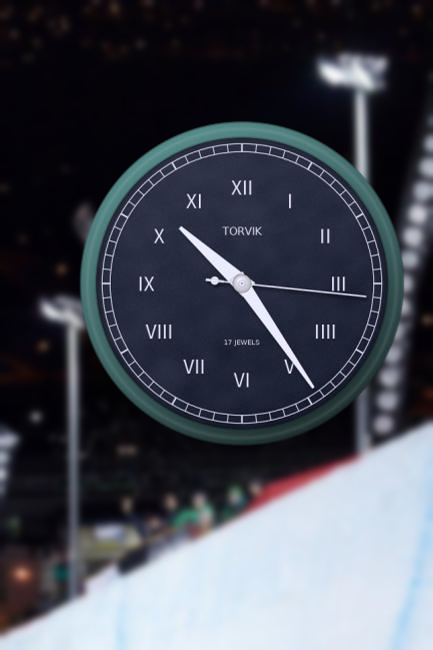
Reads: **10:24:16**
